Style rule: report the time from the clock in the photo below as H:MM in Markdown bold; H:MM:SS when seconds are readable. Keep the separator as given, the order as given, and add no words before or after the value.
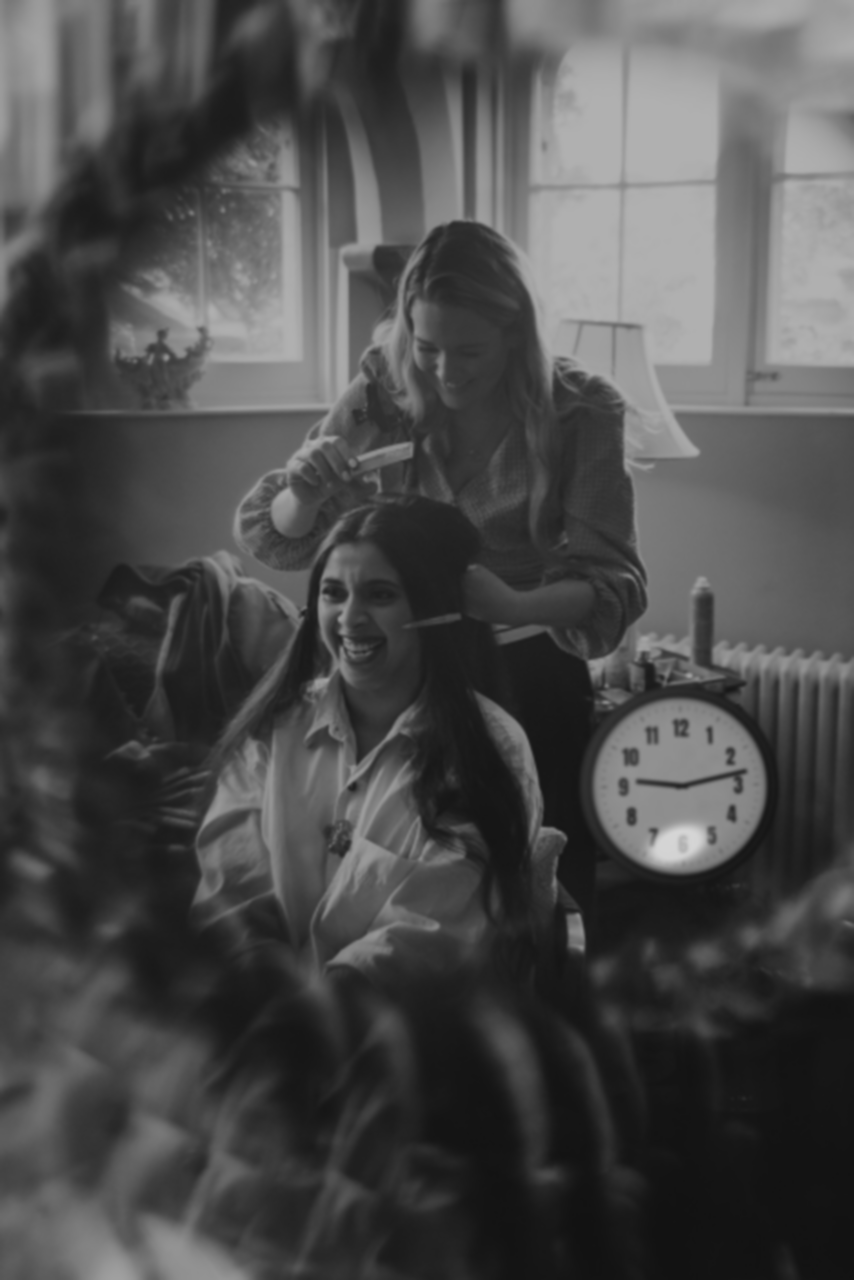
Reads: **9:13**
